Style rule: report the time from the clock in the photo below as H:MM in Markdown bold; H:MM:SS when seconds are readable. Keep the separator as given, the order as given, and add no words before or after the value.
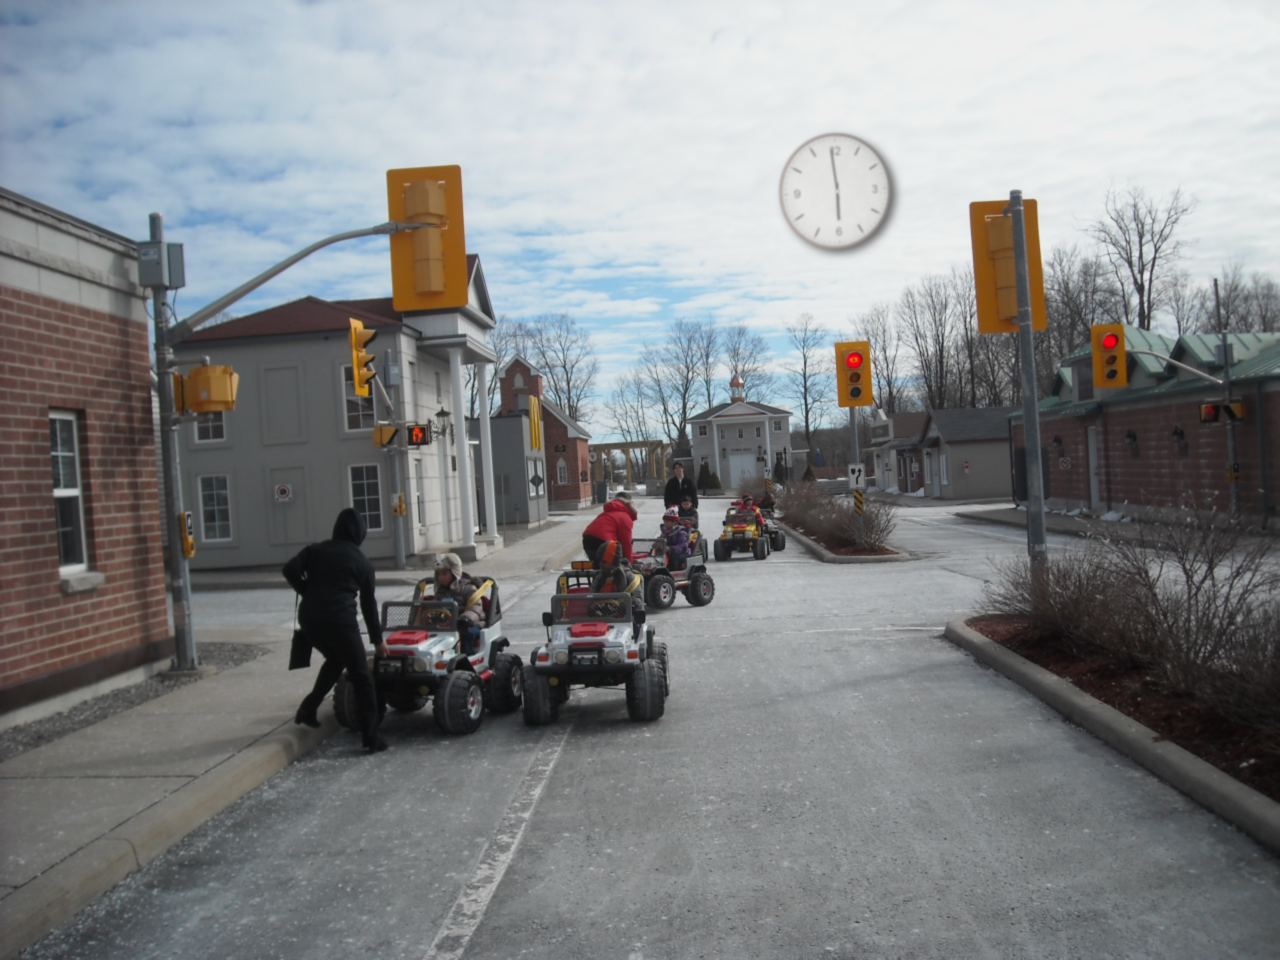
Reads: **5:59**
